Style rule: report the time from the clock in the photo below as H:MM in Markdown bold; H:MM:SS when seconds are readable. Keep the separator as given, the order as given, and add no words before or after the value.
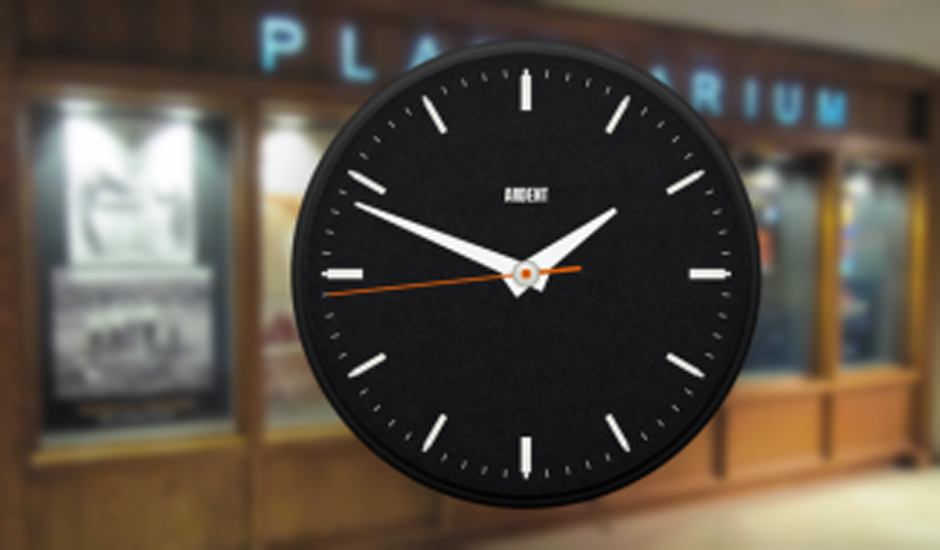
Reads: **1:48:44**
